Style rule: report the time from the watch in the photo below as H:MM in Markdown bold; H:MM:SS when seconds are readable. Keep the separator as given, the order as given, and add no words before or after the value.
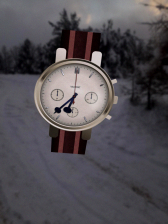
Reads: **6:37**
